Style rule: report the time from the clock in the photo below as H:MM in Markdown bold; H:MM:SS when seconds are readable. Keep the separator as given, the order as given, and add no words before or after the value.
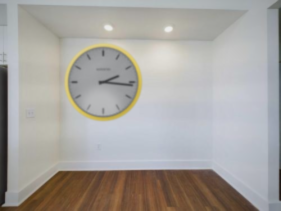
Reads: **2:16**
